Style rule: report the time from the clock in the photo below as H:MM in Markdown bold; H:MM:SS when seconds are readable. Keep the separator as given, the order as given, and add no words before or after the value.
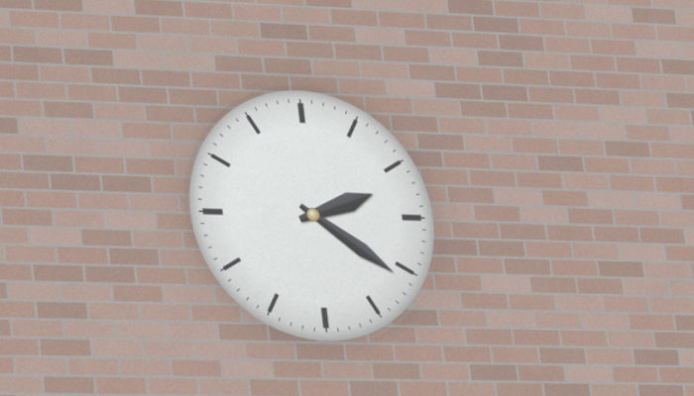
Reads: **2:21**
